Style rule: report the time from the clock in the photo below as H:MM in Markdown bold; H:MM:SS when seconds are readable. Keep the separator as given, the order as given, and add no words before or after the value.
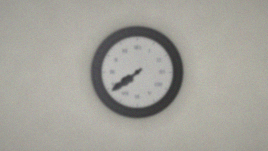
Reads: **7:39**
